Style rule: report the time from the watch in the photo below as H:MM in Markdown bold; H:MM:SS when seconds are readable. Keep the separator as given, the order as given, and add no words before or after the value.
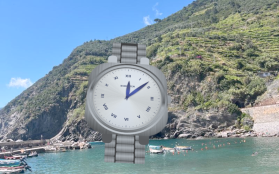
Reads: **12:08**
